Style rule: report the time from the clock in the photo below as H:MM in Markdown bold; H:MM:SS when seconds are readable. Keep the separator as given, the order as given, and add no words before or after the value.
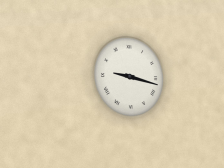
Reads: **9:17**
